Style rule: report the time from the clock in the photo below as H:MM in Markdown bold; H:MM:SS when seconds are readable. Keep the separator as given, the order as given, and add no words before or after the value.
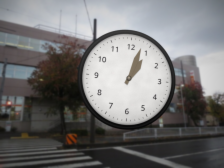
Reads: **1:03**
